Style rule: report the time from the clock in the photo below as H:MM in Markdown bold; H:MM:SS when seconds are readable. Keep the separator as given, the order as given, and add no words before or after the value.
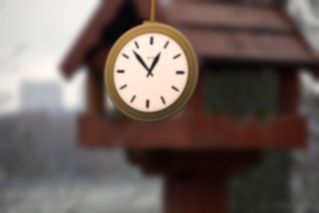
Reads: **12:53**
